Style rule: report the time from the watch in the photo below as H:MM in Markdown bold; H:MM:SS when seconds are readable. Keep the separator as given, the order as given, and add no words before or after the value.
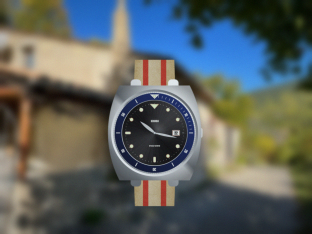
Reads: **10:17**
